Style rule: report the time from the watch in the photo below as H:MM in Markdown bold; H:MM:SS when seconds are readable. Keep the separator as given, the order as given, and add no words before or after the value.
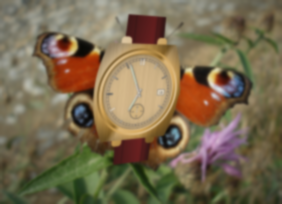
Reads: **6:56**
